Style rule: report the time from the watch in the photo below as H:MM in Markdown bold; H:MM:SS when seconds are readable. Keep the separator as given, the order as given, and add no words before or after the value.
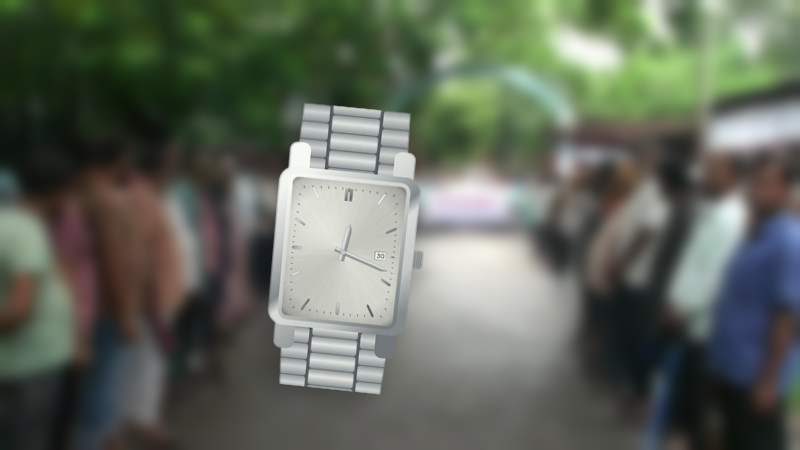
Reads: **12:18**
